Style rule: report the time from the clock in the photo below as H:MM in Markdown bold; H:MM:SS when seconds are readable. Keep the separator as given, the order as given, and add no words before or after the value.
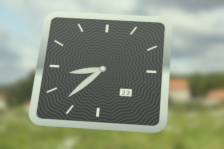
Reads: **8:37**
